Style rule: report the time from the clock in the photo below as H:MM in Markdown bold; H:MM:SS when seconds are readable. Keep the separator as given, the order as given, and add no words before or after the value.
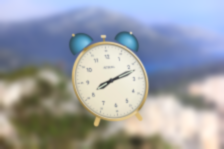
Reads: **8:12**
